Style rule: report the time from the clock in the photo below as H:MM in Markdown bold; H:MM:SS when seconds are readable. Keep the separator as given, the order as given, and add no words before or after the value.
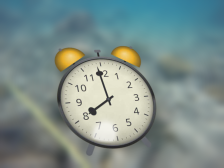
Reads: **7:59**
